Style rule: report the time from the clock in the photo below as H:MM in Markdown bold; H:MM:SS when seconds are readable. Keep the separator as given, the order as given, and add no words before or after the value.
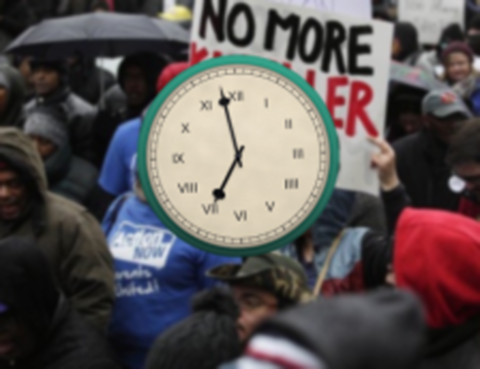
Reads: **6:58**
